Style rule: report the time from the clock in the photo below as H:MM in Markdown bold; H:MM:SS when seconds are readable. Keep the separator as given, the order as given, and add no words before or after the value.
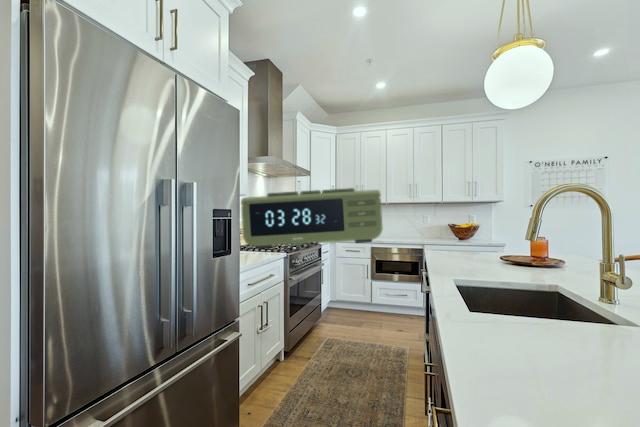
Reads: **3:28**
